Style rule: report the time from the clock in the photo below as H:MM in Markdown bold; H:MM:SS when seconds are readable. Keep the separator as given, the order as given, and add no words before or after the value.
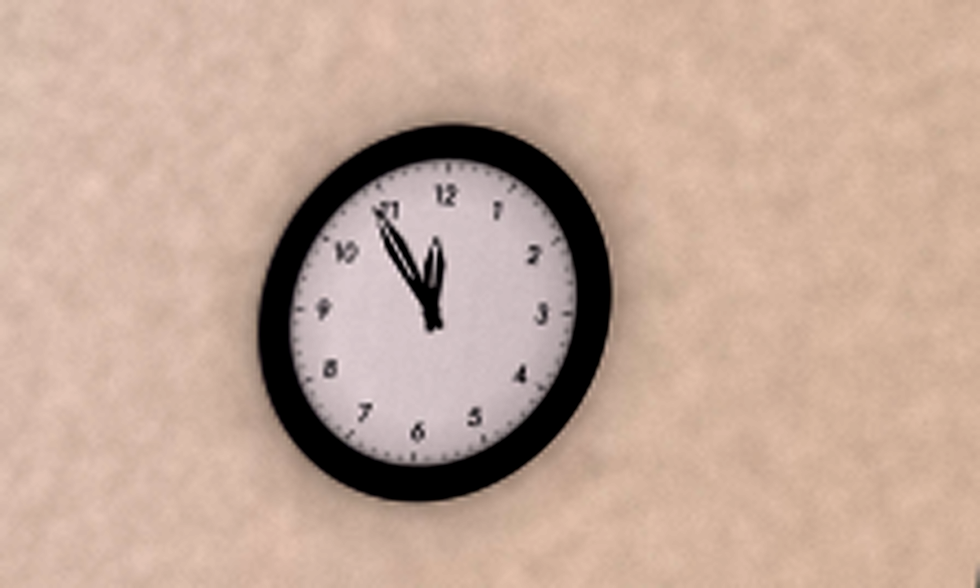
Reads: **11:54**
